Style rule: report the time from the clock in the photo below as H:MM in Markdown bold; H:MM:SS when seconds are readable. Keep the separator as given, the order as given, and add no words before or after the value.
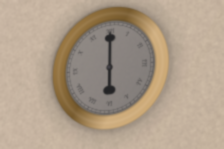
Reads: **6:00**
